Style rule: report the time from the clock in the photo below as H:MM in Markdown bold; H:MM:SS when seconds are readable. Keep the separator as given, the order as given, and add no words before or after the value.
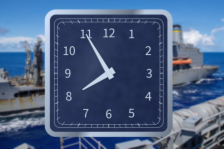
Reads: **7:55**
